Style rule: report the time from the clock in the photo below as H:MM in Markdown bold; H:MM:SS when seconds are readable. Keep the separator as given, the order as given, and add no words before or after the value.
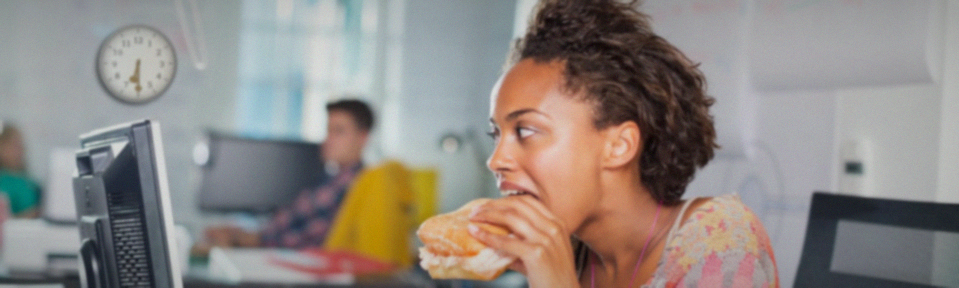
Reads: **6:30**
